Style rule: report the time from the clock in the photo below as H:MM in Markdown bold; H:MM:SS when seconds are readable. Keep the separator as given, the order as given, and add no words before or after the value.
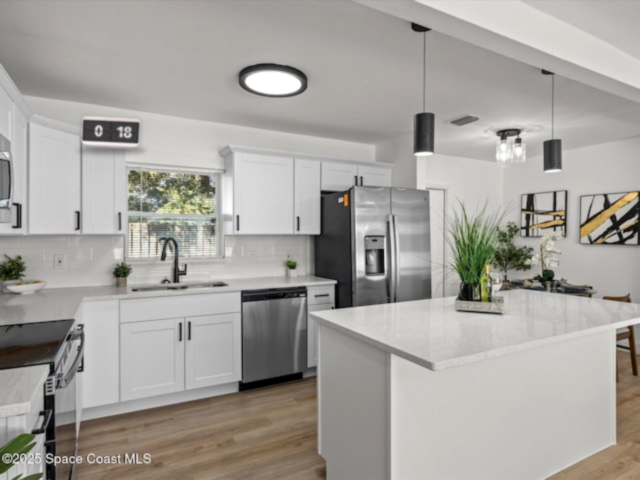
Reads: **0:18**
